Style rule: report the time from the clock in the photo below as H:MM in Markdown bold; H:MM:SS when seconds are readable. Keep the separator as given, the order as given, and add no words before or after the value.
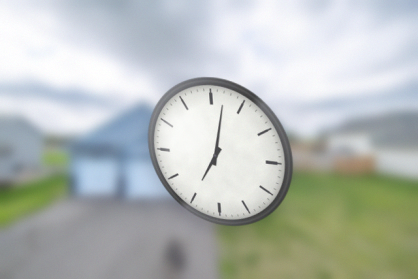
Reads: **7:02**
